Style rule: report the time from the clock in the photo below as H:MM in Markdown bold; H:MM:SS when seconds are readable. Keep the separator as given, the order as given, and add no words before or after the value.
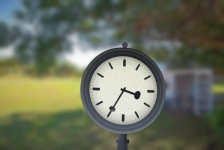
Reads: **3:35**
